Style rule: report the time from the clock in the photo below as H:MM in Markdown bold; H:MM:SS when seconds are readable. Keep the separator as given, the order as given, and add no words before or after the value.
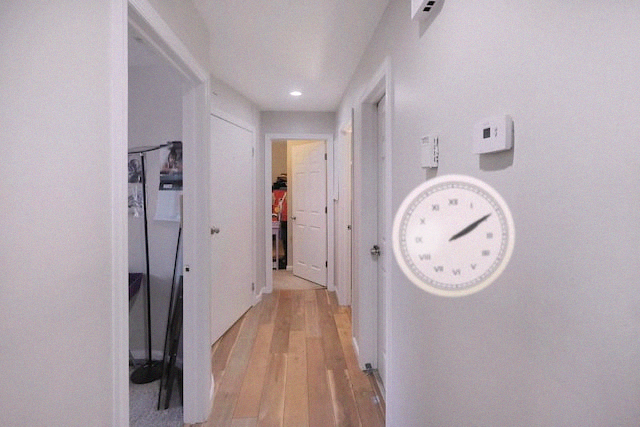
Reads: **2:10**
